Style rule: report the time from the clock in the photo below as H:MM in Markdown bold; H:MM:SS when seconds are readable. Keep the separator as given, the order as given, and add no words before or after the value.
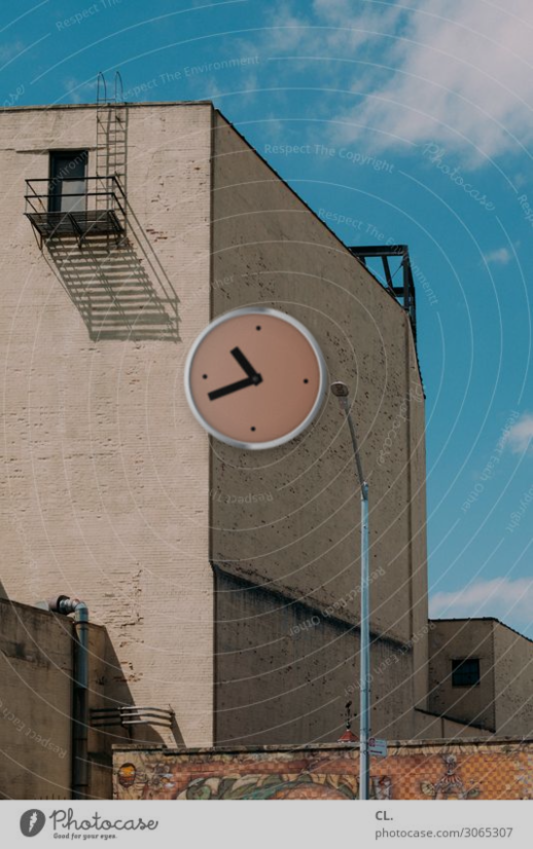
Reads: **10:41**
